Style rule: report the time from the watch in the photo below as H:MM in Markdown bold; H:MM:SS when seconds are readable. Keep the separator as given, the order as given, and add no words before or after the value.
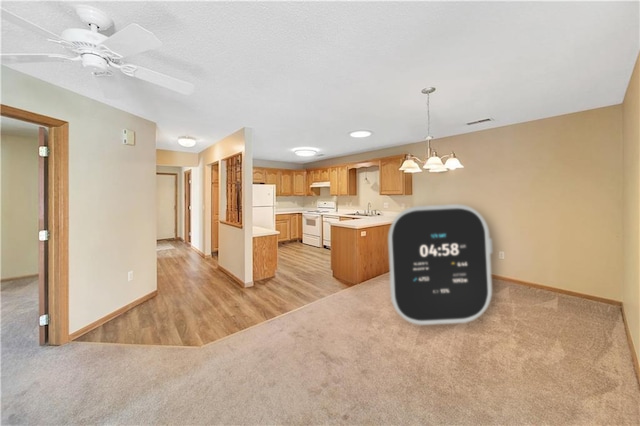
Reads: **4:58**
